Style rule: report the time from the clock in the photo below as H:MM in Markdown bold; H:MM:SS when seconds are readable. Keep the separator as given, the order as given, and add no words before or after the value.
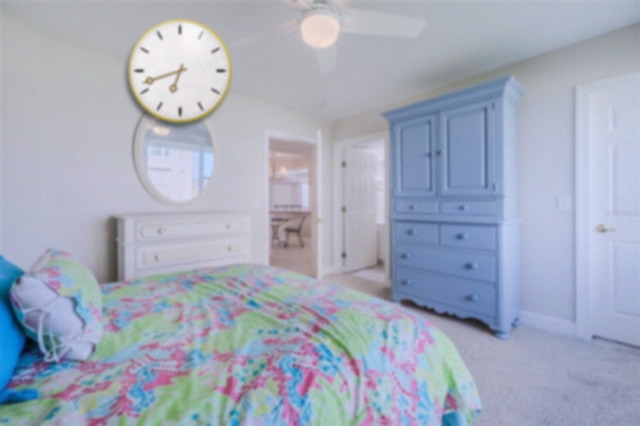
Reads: **6:42**
